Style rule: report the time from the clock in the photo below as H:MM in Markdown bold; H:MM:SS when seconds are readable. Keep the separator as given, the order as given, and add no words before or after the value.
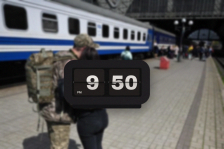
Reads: **9:50**
